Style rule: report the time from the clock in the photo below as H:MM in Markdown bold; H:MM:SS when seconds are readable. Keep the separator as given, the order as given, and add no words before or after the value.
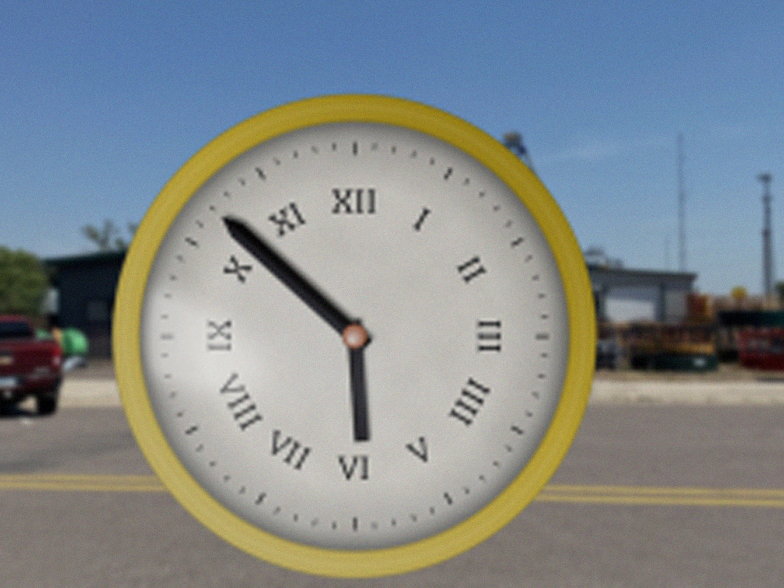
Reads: **5:52**
